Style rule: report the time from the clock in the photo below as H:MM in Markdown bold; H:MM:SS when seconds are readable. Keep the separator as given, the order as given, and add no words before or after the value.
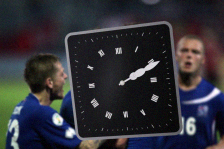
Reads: **2:11**
